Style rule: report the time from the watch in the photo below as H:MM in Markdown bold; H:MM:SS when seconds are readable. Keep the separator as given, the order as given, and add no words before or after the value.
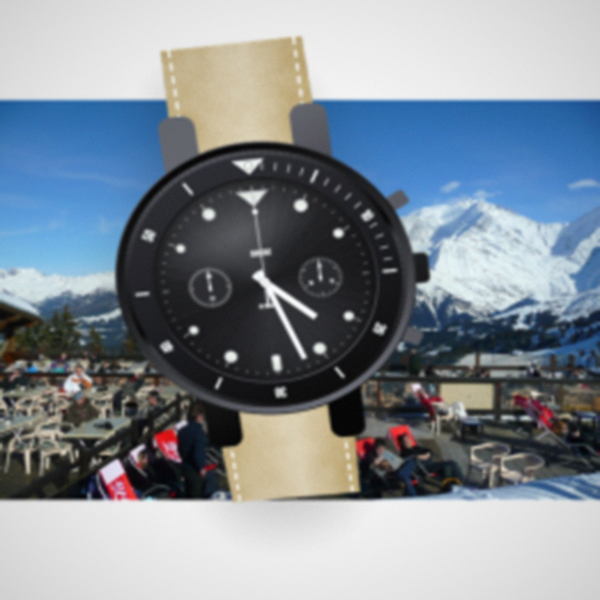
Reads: **4:27**
